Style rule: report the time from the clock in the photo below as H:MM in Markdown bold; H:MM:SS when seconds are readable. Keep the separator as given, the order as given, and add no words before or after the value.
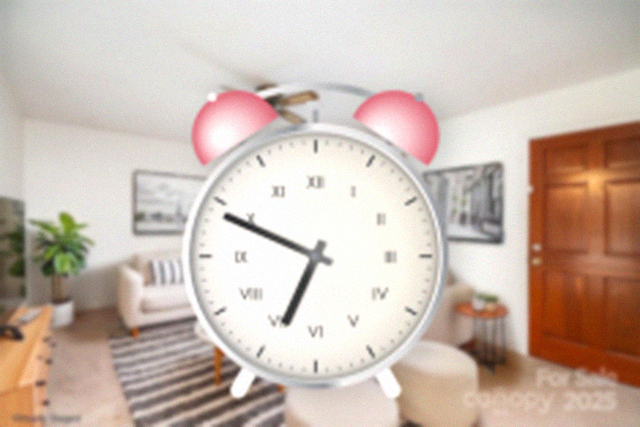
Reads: **6:49**
